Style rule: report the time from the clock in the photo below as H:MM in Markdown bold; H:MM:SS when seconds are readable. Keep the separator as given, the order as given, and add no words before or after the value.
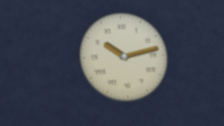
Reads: **10:13**
